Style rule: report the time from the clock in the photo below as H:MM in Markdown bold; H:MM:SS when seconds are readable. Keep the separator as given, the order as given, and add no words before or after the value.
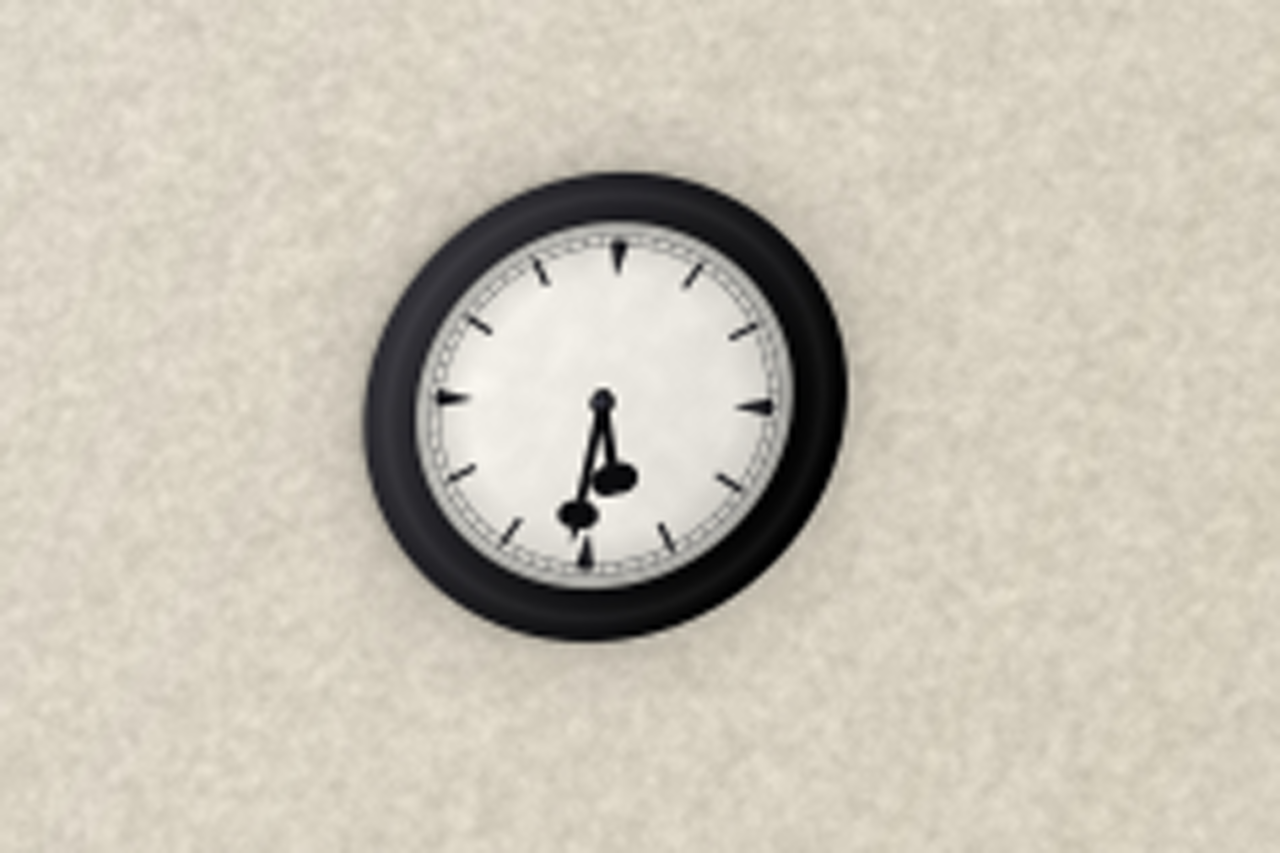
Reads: **5:31**
